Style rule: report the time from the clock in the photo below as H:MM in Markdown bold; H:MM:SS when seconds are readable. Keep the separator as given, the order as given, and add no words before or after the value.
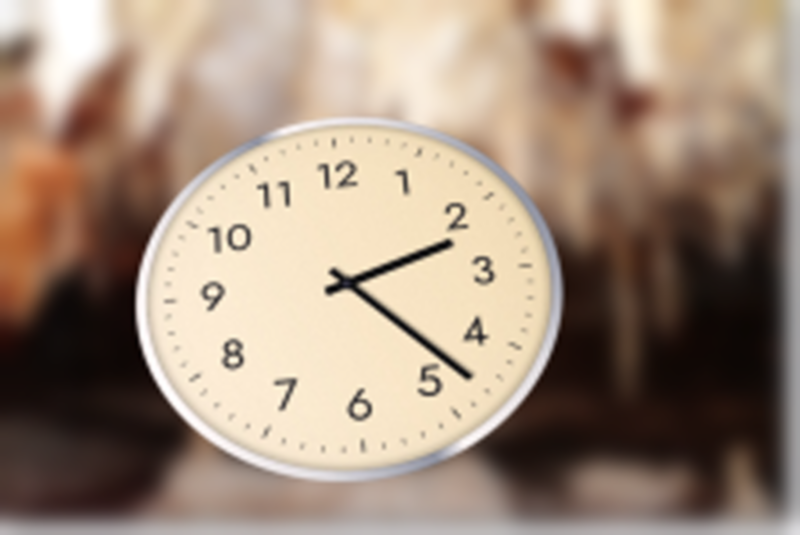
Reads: **2:23**
